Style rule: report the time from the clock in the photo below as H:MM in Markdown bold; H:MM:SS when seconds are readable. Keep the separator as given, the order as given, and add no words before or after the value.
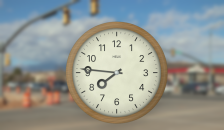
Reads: **7:46**
